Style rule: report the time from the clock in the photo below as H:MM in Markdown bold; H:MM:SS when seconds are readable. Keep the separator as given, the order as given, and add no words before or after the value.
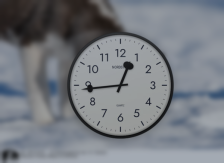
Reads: **12:44**
